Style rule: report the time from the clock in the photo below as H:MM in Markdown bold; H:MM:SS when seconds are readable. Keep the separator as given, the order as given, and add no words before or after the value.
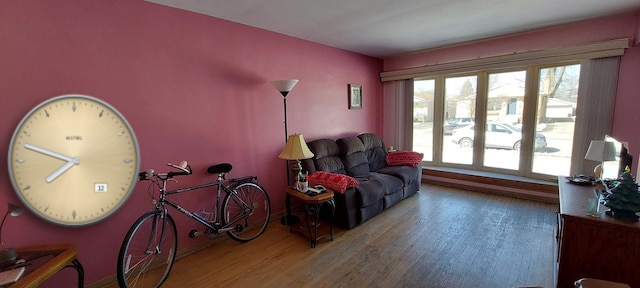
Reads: **7:48**
